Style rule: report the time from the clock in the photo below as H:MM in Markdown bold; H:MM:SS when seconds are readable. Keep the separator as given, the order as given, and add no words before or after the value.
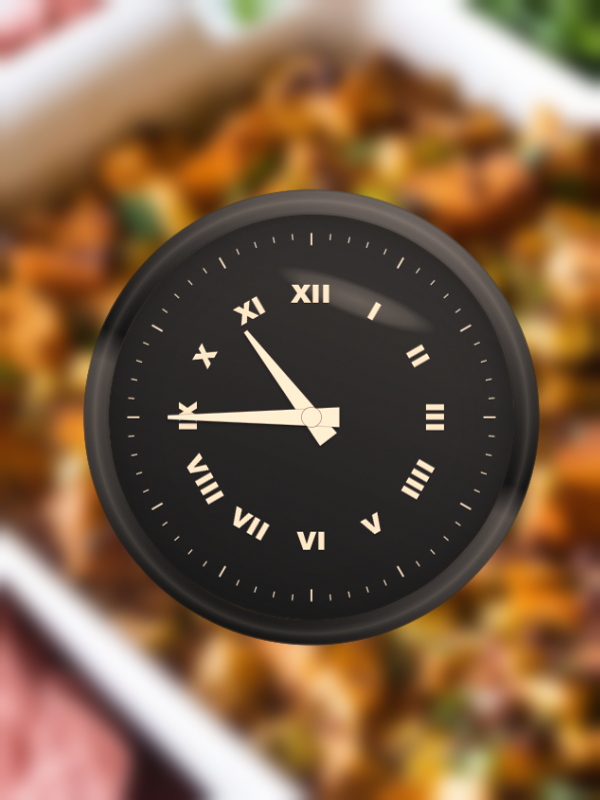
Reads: **10:45**
